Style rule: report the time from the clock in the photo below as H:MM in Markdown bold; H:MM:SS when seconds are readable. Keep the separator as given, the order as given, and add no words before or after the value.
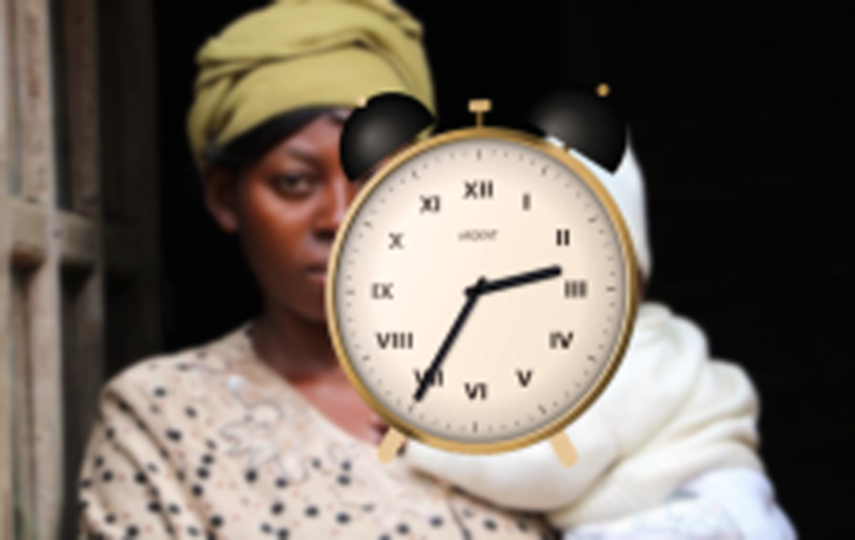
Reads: **2:35**
